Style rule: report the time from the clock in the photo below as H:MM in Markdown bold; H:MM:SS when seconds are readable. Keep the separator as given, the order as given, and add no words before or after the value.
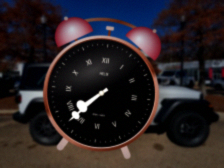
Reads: **7:37**
